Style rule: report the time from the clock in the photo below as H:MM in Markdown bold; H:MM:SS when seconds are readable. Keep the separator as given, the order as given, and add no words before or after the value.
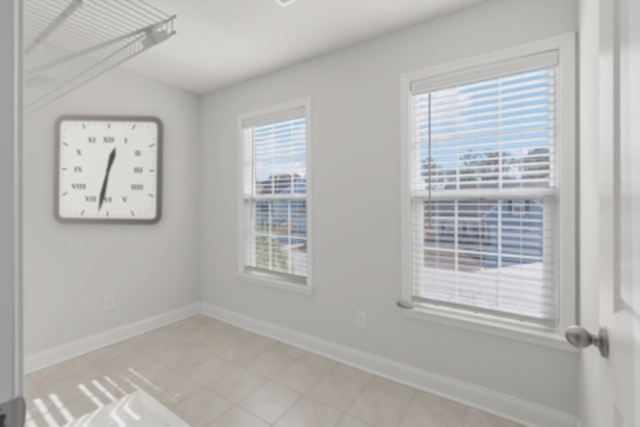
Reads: **12:32**
